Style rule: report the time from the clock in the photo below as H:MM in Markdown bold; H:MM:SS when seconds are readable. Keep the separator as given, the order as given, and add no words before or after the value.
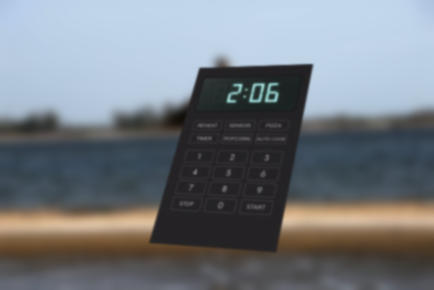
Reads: **2:06**
